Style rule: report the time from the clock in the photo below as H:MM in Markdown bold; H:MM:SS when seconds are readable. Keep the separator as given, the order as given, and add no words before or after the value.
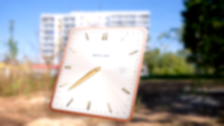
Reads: **7:38**
